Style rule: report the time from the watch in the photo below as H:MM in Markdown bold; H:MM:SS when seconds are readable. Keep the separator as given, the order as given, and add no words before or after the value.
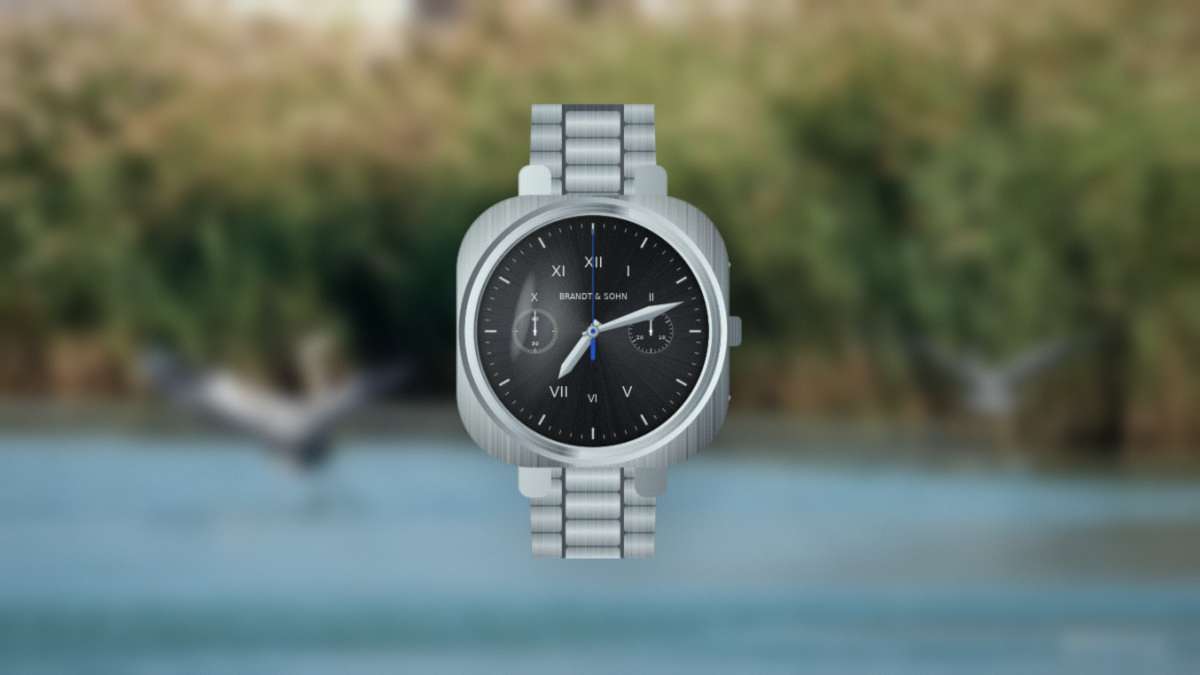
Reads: **7:12**
